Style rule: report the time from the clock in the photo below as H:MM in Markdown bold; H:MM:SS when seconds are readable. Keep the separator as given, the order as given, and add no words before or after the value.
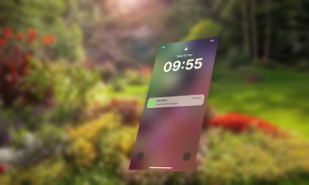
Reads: **9:55**
